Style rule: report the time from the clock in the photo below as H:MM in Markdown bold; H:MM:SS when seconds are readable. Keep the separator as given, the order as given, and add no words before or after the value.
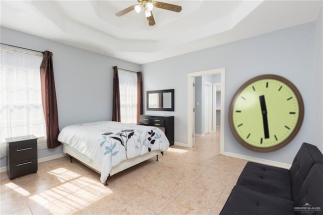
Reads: **11:28**
